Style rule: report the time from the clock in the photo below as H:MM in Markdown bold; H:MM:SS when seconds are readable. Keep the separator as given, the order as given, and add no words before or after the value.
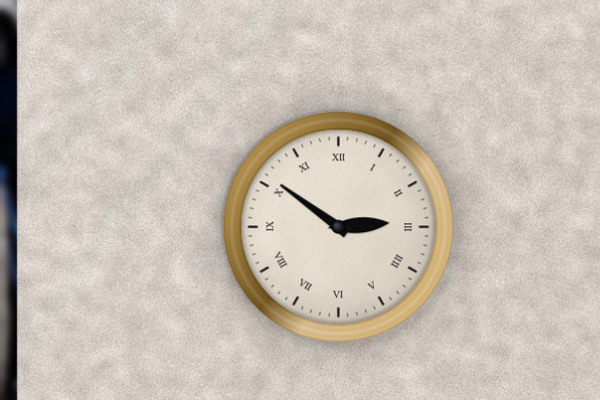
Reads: **2:51**
